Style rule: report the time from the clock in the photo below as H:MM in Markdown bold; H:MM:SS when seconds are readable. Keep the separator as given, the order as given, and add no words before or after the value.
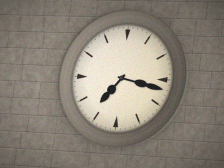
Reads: **7:17**
